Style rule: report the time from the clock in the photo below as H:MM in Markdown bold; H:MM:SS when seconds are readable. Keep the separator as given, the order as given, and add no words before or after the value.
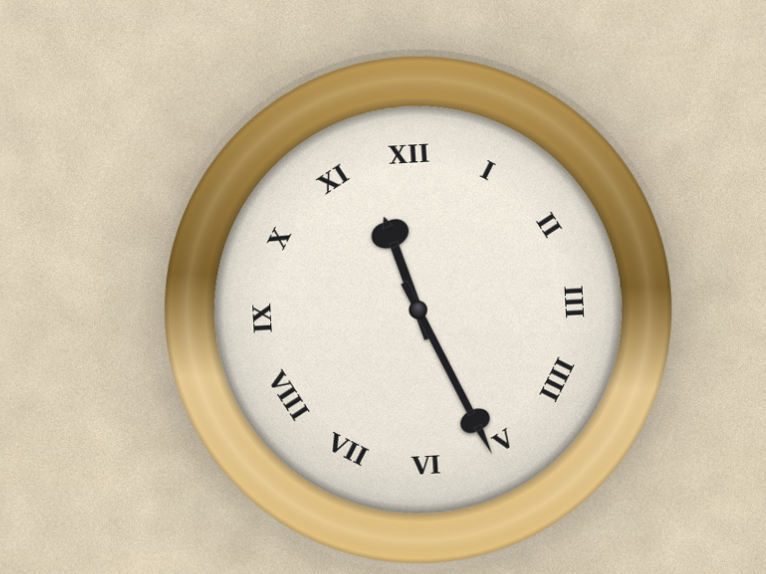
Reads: **11:26**
